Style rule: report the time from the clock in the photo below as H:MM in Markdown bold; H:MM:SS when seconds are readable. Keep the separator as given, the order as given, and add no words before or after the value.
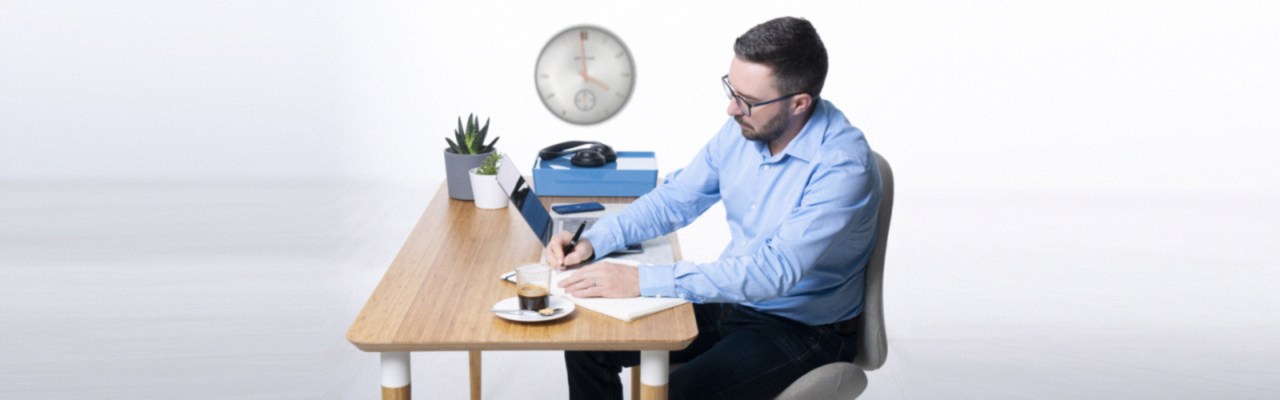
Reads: **3:59**
